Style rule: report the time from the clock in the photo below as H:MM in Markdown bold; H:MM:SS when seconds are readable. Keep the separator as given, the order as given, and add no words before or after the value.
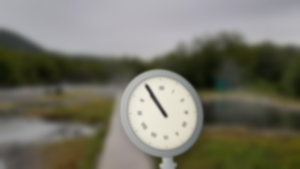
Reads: **10:55**
